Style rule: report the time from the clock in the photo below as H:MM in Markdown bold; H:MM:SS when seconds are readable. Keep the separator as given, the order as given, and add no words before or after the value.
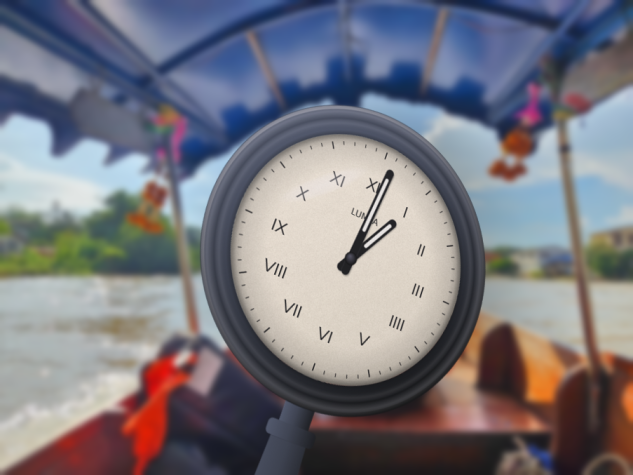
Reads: **1:01**
